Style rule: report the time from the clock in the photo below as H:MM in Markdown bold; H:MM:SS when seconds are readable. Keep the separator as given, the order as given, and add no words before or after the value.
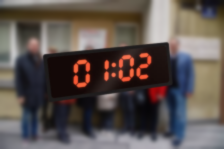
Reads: **1:02**
